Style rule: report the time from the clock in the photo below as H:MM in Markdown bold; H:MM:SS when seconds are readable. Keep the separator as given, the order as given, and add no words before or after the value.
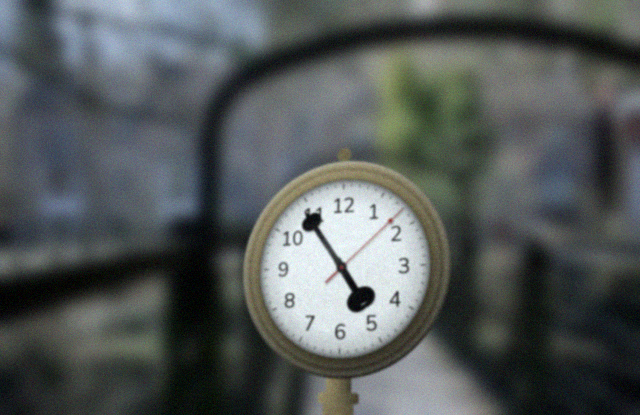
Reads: **4:54:08**
